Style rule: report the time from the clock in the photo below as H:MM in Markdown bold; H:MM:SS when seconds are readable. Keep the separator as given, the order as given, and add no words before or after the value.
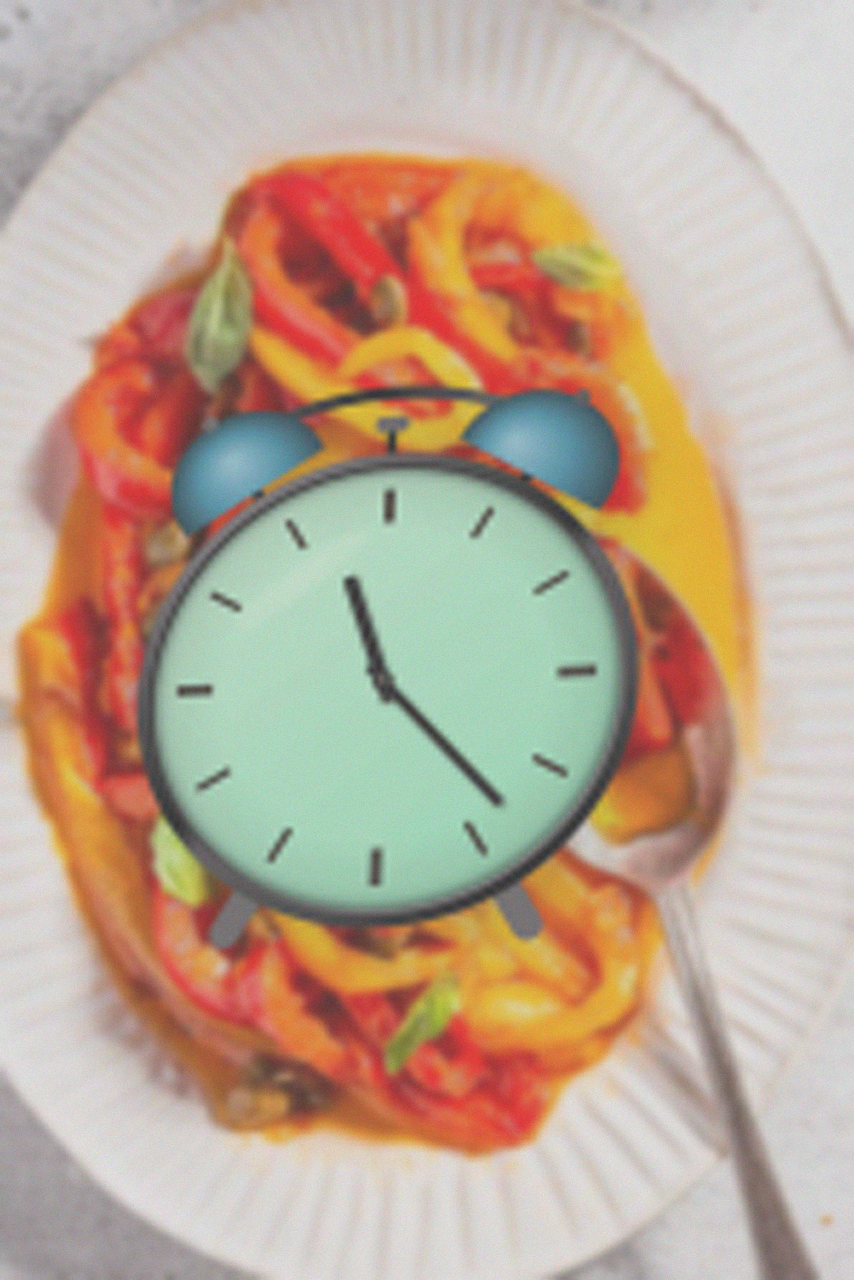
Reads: **11:23**
